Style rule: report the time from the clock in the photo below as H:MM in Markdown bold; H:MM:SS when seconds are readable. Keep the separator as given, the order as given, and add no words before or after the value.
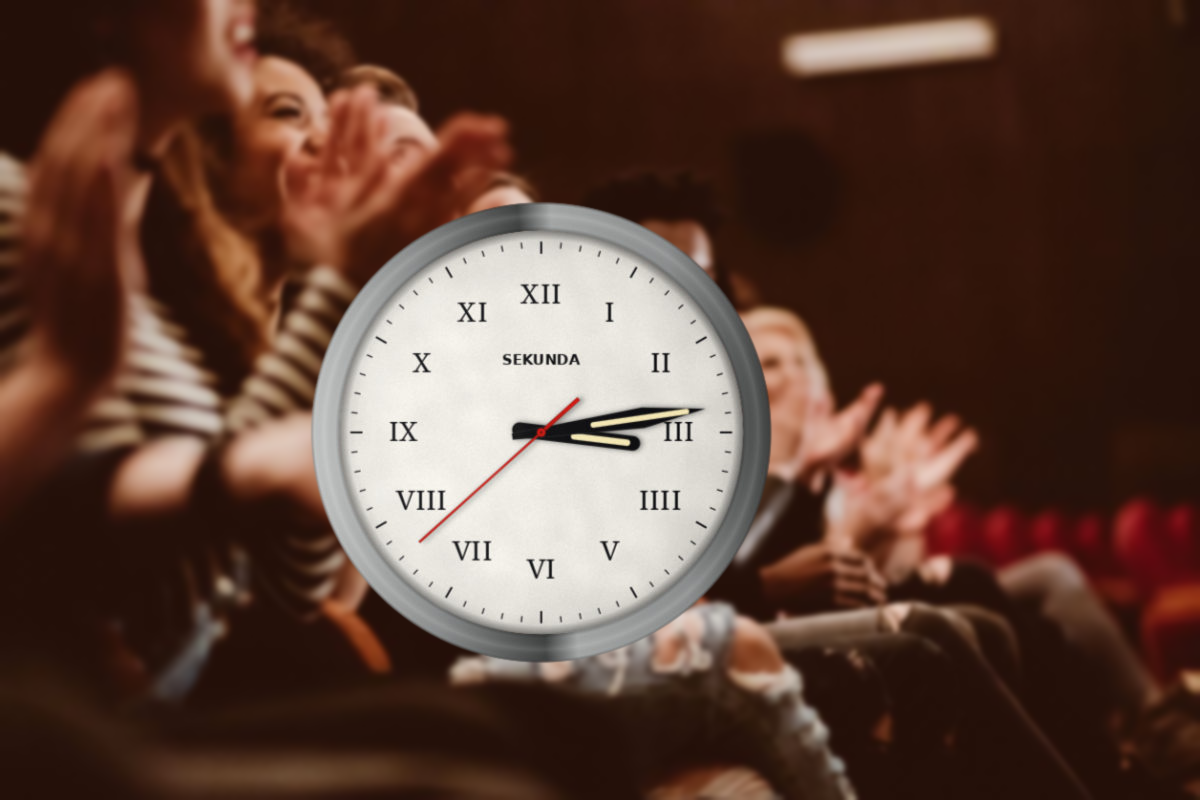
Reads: **3:13:38**
